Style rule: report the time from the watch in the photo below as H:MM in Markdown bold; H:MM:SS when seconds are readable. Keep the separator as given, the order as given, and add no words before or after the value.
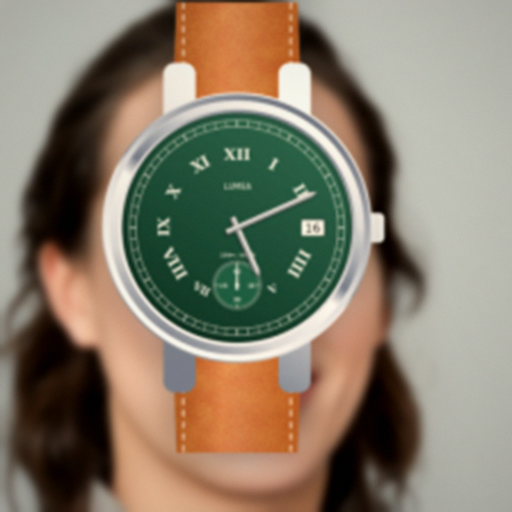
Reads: **5:11**
